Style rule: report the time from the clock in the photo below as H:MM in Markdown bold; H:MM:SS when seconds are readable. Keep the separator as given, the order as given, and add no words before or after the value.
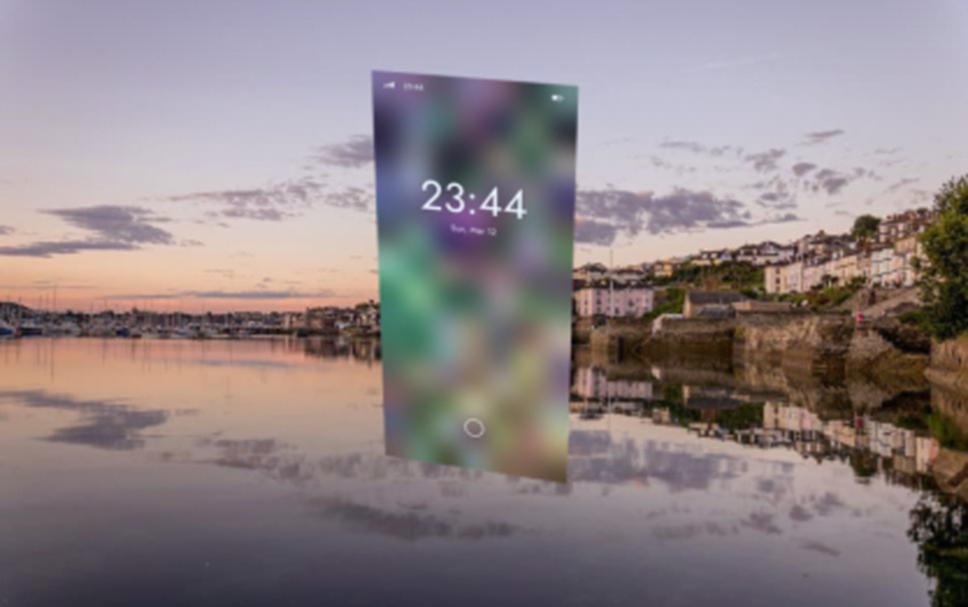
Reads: **23:44**
